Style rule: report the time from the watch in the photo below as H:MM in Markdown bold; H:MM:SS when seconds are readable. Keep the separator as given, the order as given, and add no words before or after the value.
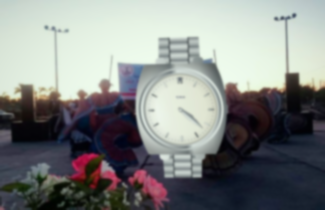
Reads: **4:22**
